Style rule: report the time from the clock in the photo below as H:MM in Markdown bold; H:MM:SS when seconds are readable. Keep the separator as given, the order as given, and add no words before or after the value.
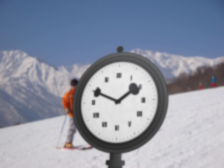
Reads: **1:49**
